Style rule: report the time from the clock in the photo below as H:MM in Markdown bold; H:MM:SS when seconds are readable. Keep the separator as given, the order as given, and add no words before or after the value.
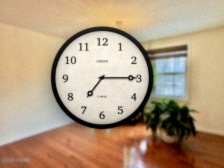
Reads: **7:15**
